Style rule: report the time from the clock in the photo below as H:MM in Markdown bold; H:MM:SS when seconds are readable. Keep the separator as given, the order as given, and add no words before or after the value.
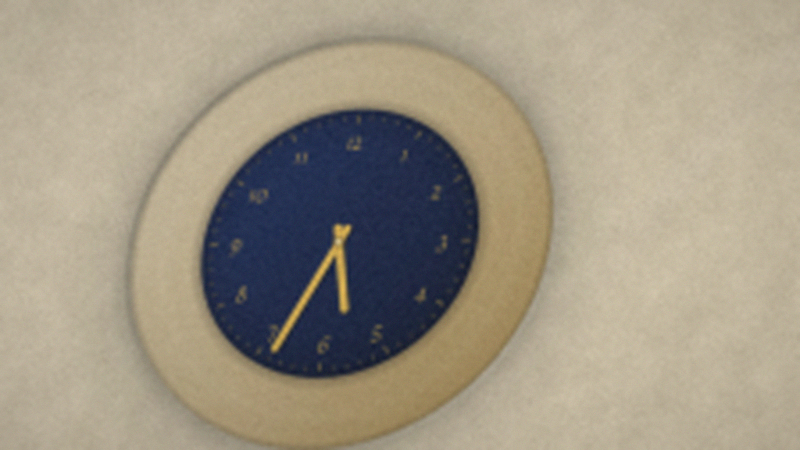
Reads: **5:34**
